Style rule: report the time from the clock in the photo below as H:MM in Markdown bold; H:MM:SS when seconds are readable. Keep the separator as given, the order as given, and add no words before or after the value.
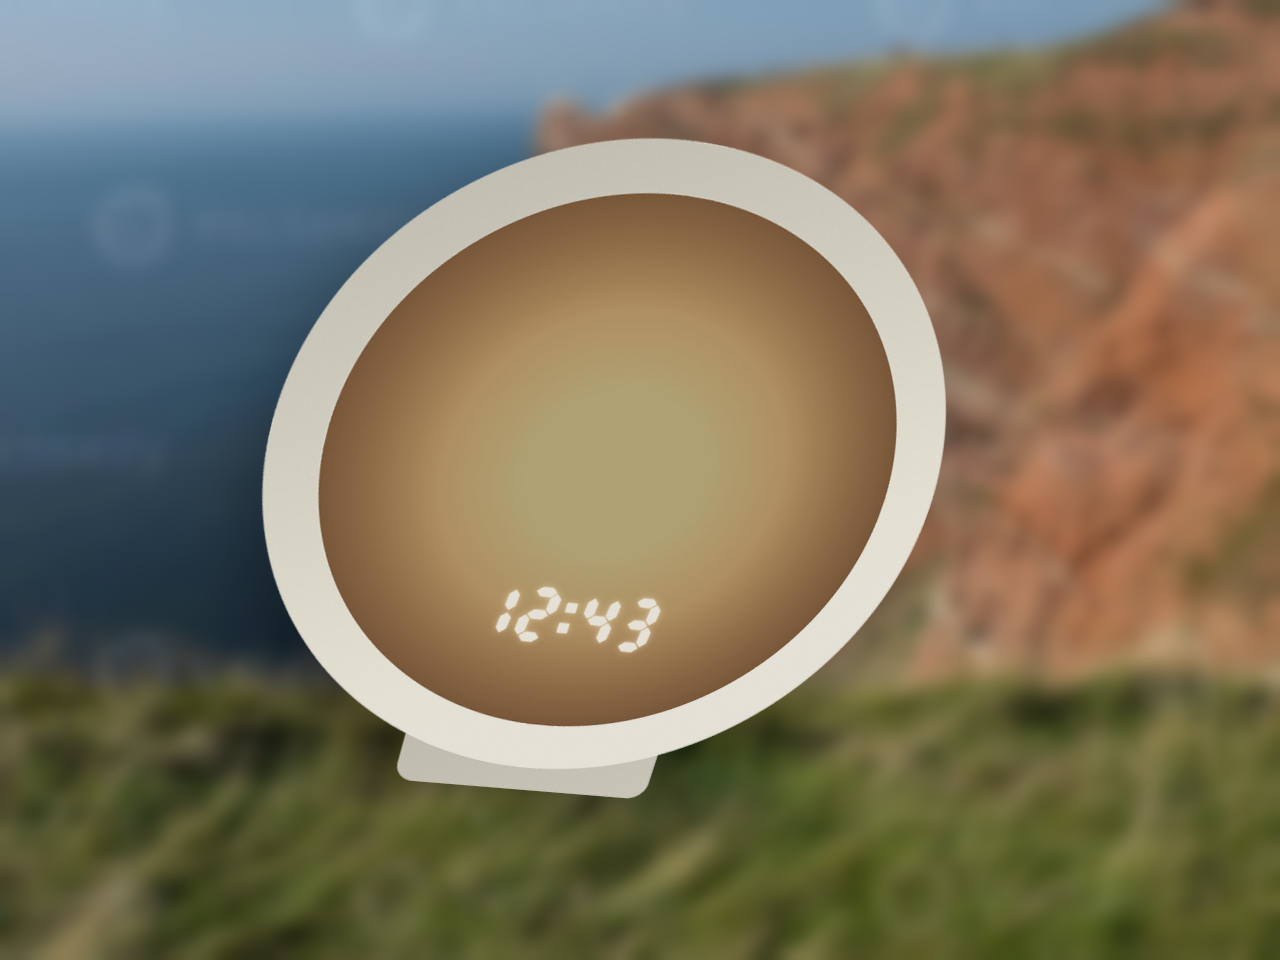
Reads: **12:43**
